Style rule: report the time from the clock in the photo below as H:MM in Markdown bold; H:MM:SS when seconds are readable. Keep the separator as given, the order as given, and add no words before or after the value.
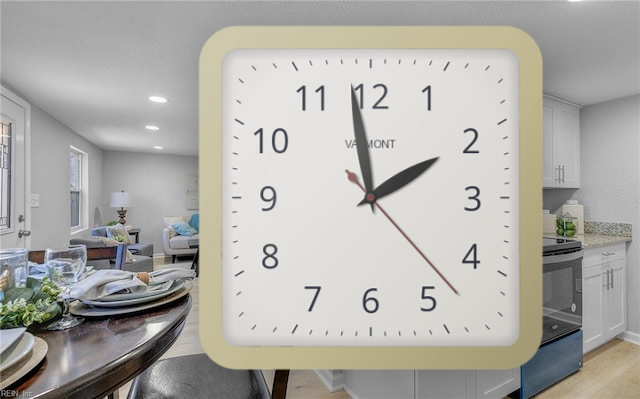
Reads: **1:58:23**
